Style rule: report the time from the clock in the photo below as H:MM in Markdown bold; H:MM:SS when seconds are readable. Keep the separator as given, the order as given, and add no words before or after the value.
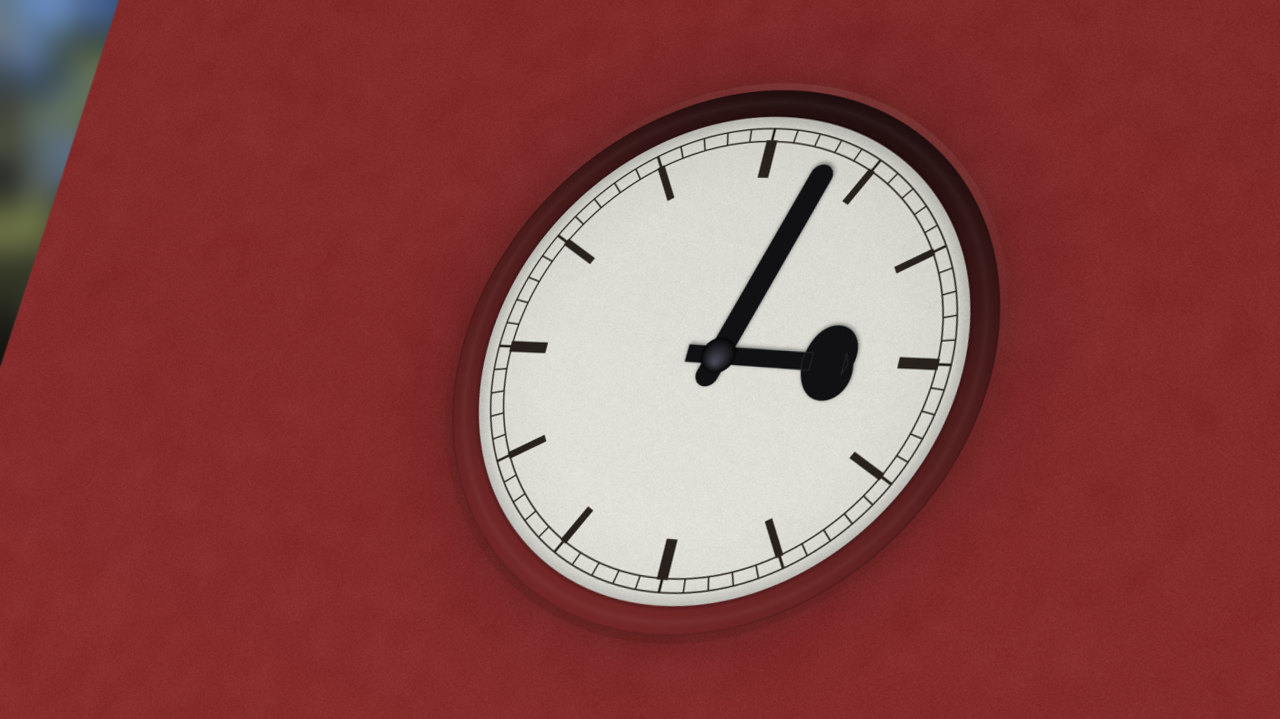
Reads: **3:03**
